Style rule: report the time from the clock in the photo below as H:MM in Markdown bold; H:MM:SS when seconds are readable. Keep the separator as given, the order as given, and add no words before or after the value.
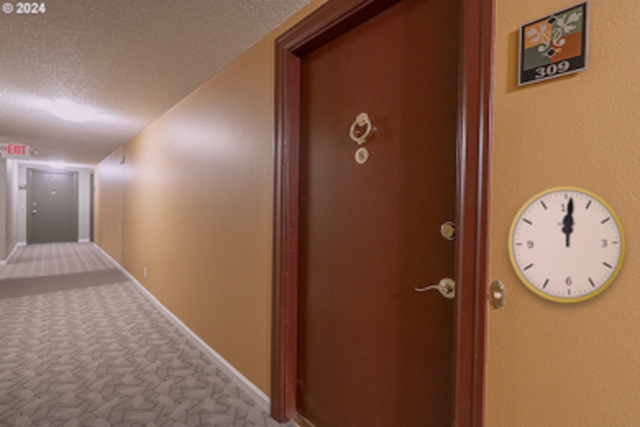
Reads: **12:01**
